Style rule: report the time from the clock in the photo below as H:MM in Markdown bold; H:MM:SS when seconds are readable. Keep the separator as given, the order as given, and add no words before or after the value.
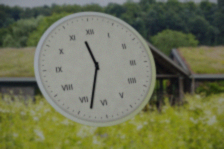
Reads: **11:33**
